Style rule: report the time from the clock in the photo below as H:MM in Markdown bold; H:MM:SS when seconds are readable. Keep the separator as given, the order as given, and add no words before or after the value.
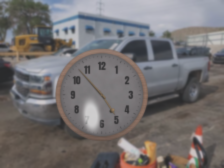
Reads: **4:53**
